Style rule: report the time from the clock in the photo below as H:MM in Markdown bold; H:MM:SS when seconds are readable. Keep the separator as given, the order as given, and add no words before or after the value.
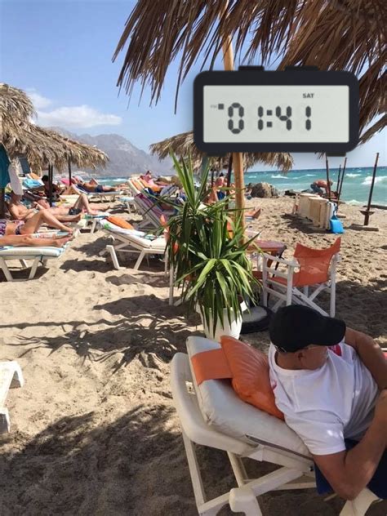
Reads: **1:41**
